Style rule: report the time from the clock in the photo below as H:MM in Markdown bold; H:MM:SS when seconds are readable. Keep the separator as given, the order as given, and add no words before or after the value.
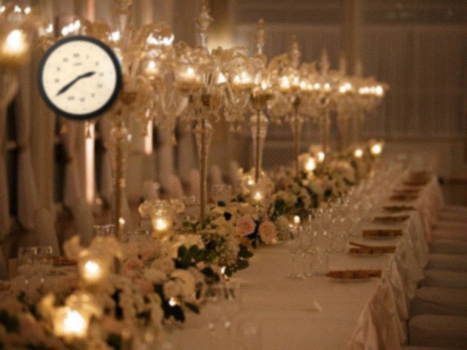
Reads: **2:40**
